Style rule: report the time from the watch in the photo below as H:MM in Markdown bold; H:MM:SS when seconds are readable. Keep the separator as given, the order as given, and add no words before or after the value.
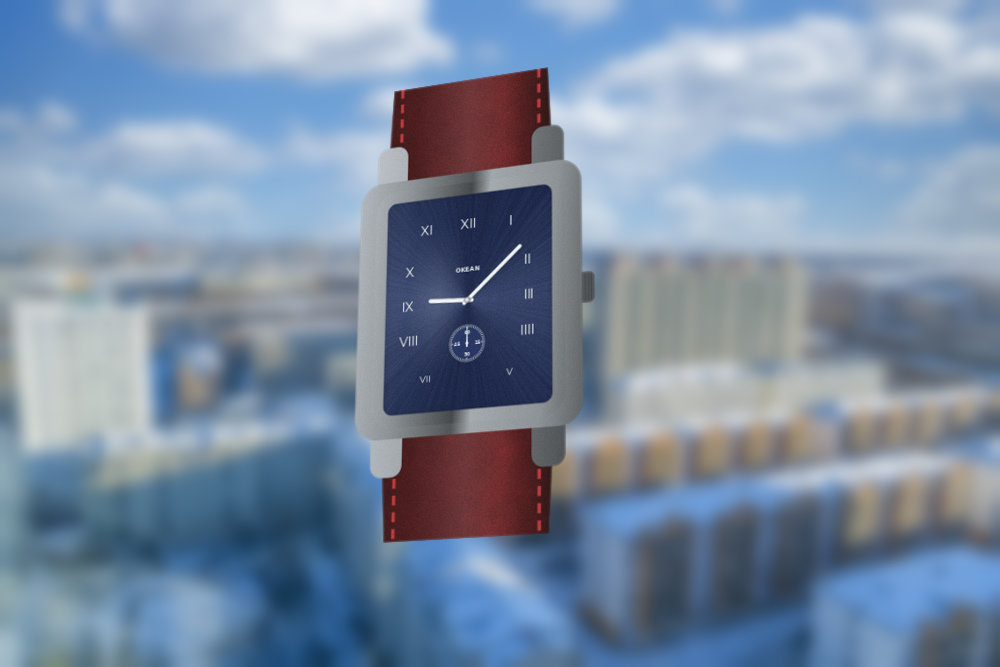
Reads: **9:08**
